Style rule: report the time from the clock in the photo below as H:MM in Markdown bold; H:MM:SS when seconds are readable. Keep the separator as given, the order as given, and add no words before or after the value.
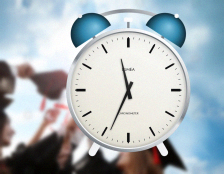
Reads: **11:34**
